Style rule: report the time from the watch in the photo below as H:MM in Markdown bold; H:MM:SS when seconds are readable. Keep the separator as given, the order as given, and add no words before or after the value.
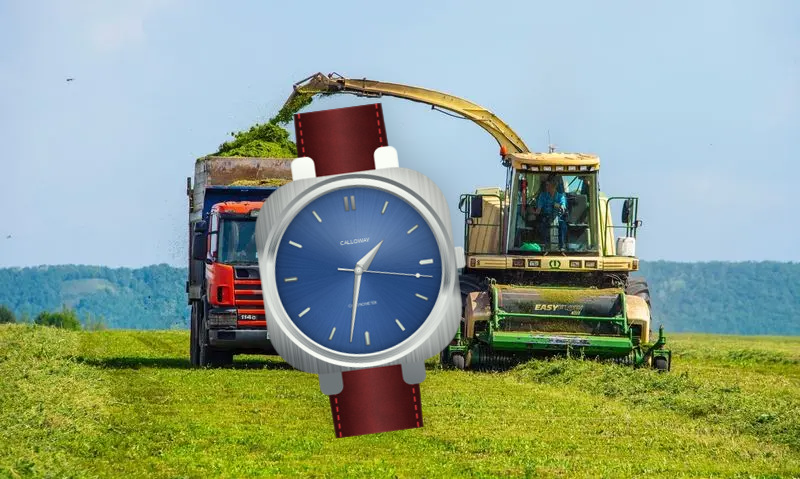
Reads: **1:32:17**
